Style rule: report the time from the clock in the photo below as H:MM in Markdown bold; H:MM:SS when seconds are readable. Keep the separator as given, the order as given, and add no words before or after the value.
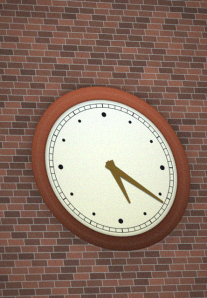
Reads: **5:21**
